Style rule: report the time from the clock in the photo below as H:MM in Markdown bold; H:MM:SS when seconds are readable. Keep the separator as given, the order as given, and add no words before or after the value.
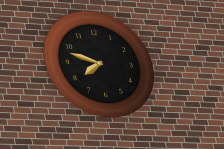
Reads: **7:48**
